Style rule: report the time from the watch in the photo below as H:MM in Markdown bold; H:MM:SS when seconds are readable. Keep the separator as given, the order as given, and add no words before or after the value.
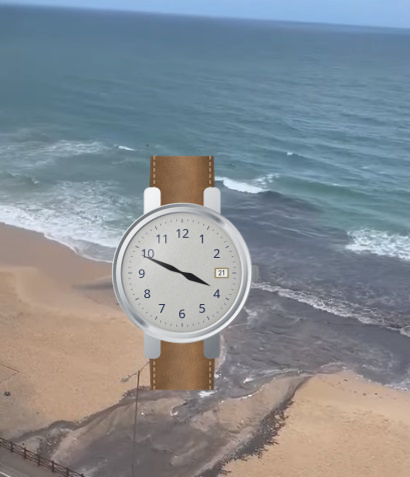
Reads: **3:49**
